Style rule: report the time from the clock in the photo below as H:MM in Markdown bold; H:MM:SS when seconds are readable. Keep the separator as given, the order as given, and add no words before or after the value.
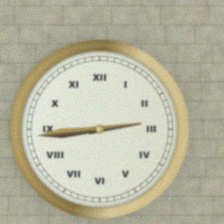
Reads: **2:44**
